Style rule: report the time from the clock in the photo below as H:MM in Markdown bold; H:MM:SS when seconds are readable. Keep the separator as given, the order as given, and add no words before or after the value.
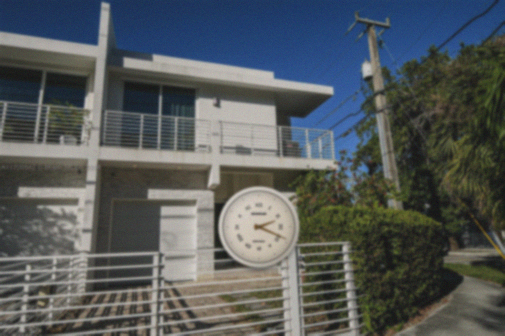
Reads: **2:19**
